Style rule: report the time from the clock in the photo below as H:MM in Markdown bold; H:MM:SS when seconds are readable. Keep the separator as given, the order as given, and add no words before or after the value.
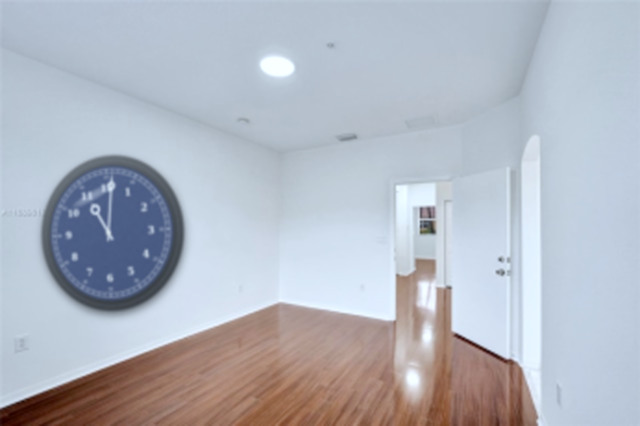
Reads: **11:01**
